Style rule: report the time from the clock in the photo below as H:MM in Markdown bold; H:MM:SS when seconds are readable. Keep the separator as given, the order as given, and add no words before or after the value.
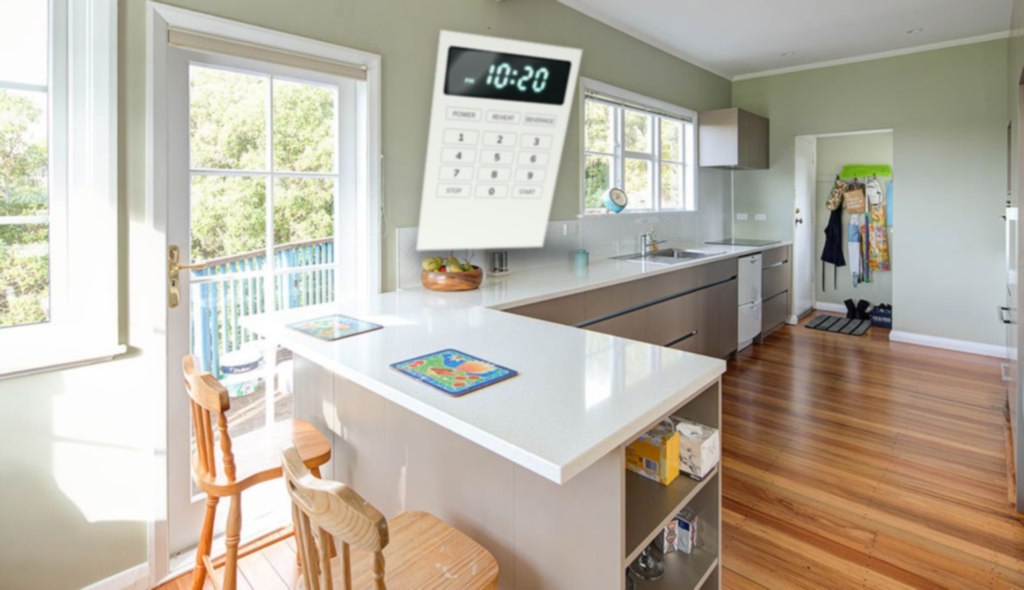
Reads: **10:20**
